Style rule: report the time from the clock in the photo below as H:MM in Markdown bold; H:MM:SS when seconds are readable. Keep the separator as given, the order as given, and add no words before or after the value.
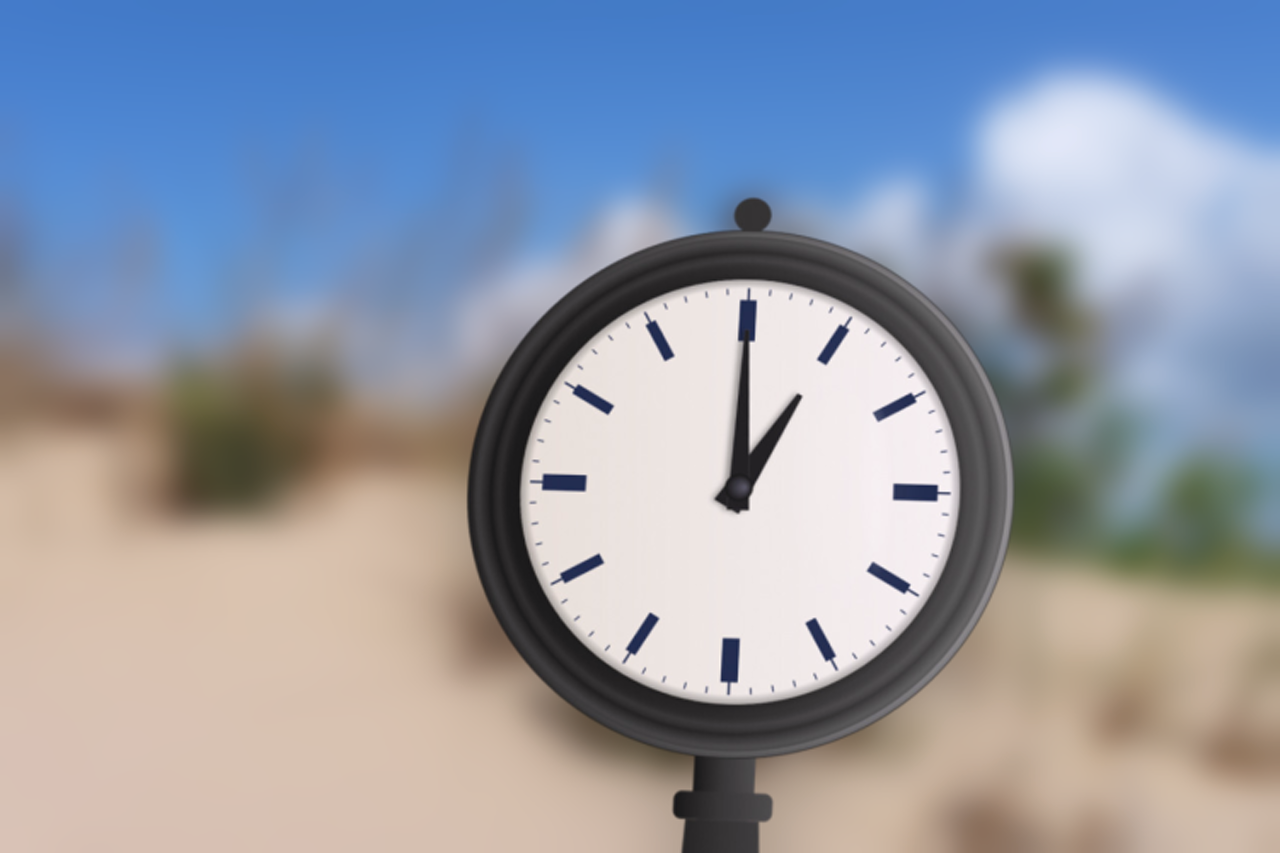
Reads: **1:00**
